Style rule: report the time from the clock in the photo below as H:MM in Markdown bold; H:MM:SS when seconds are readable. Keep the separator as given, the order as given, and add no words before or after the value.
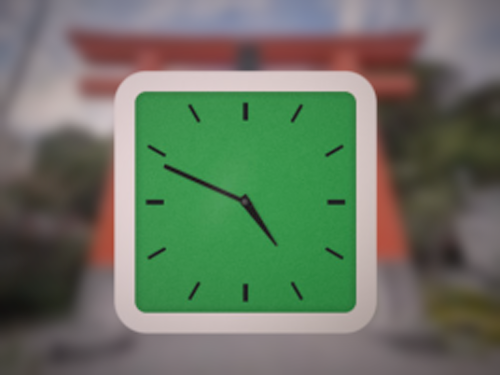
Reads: **4:49**
